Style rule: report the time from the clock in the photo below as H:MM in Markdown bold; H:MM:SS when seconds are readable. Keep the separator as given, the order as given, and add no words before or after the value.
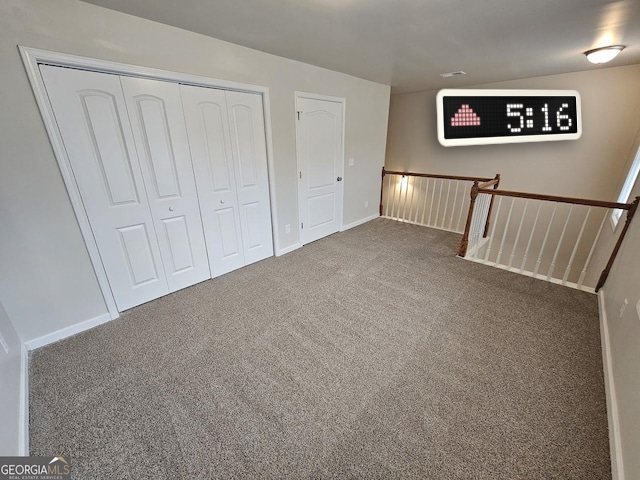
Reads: **5:16**
